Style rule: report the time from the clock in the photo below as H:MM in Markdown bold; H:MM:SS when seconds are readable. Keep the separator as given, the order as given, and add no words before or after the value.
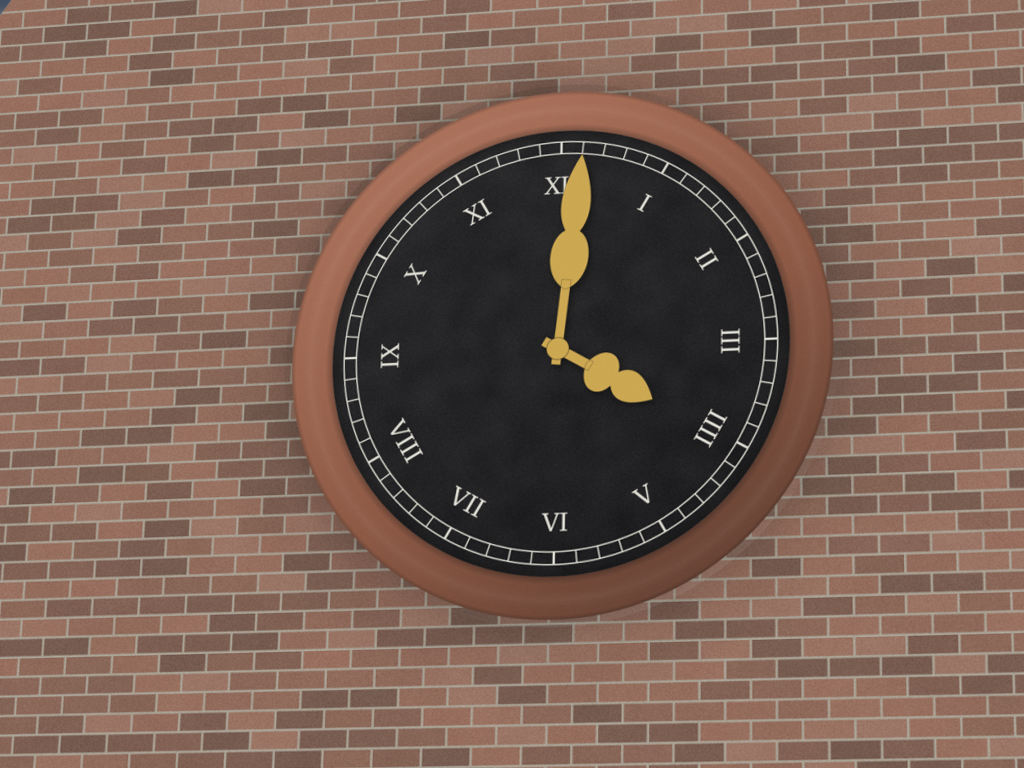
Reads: **4:01**
